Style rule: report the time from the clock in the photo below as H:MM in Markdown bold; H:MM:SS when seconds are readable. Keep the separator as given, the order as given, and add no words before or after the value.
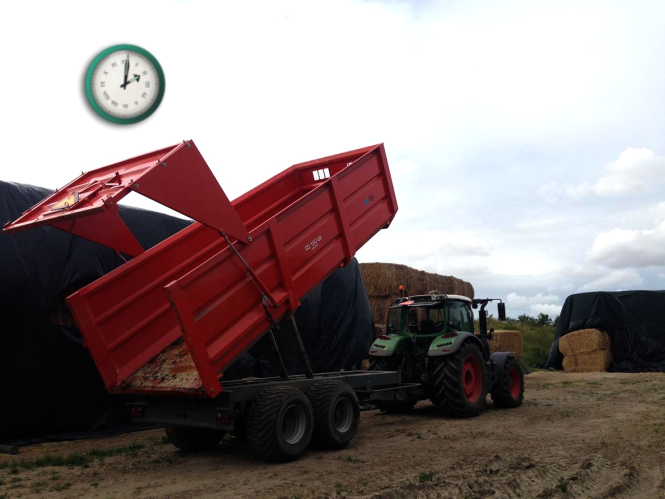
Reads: **2:01**
